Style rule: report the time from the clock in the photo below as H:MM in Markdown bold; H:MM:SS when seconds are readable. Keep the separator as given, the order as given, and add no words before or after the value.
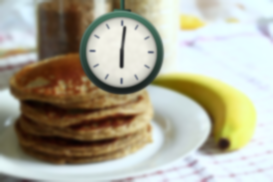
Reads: **6:01**
